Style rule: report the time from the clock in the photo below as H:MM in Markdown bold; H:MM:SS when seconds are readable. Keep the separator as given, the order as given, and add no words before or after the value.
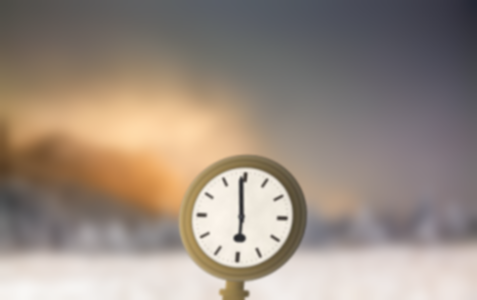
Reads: **5:59**
